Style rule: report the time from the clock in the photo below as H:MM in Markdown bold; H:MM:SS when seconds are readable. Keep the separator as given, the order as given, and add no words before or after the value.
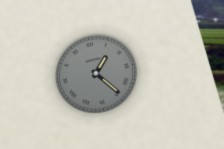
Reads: **1:24**
